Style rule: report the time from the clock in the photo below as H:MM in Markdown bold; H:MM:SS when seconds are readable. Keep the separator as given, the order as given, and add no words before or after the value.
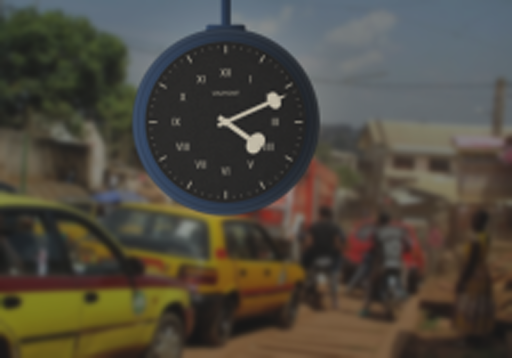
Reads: **4:11**
